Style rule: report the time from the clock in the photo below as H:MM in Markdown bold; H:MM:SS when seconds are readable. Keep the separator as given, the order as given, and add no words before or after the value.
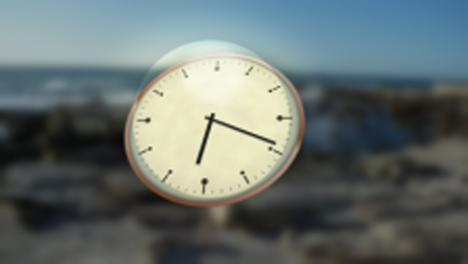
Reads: **6:19**
